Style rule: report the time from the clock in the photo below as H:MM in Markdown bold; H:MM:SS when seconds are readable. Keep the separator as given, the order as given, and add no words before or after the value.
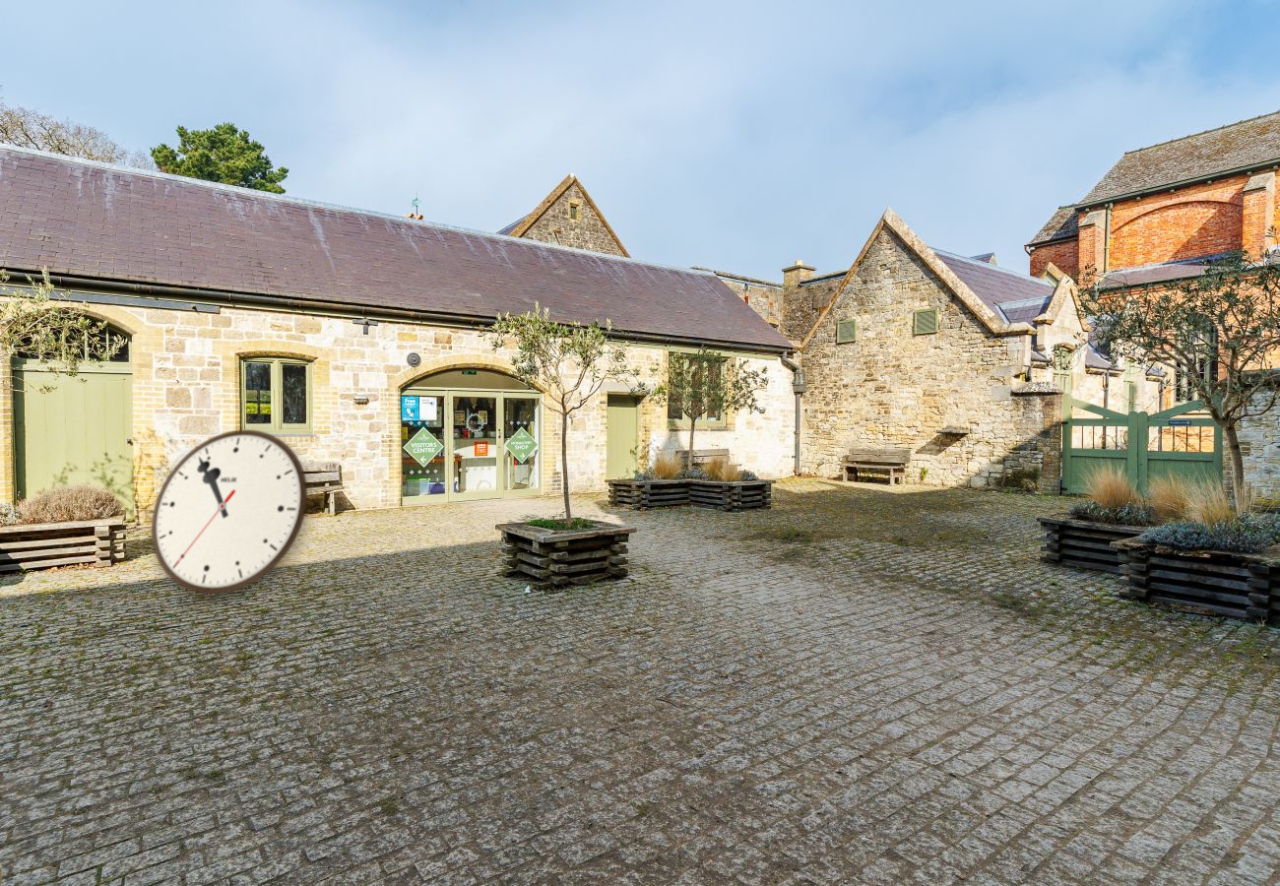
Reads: **10:53:35**
